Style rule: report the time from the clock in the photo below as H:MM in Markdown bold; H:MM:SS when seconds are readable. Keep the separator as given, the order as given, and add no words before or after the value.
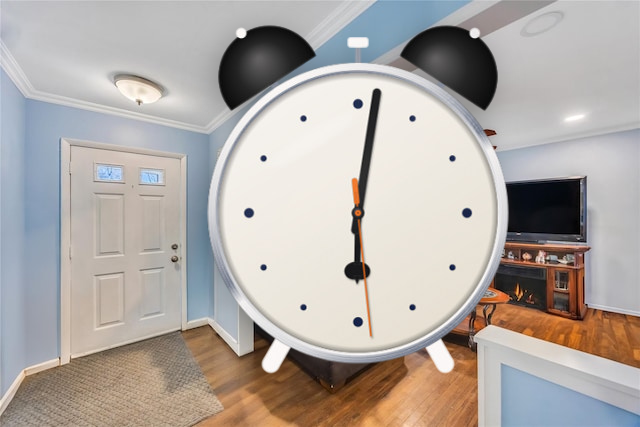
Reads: **6:01:29**
